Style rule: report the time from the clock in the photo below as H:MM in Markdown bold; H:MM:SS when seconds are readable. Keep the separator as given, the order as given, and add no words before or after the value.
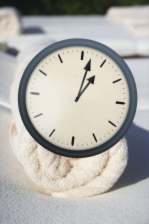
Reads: **1:02**
